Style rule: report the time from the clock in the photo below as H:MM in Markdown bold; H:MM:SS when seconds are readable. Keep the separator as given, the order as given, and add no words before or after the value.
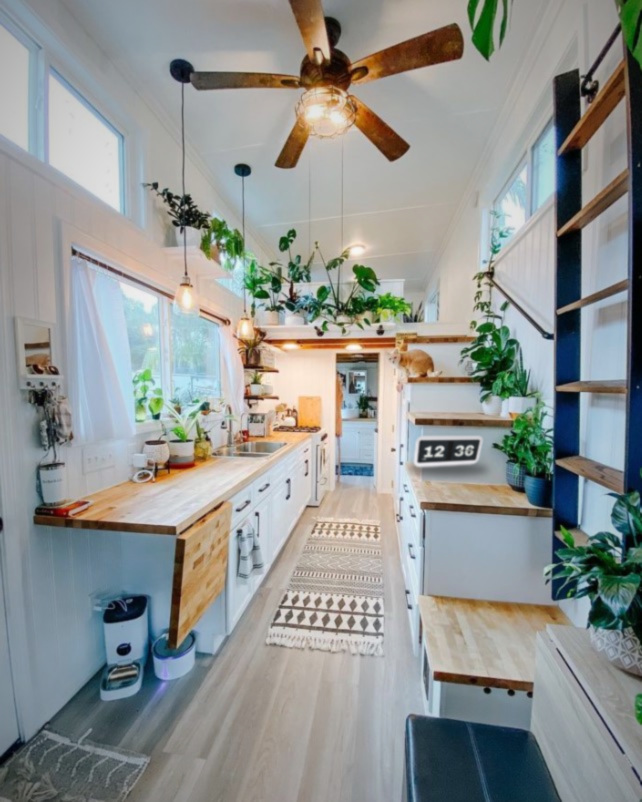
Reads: **12:36**
